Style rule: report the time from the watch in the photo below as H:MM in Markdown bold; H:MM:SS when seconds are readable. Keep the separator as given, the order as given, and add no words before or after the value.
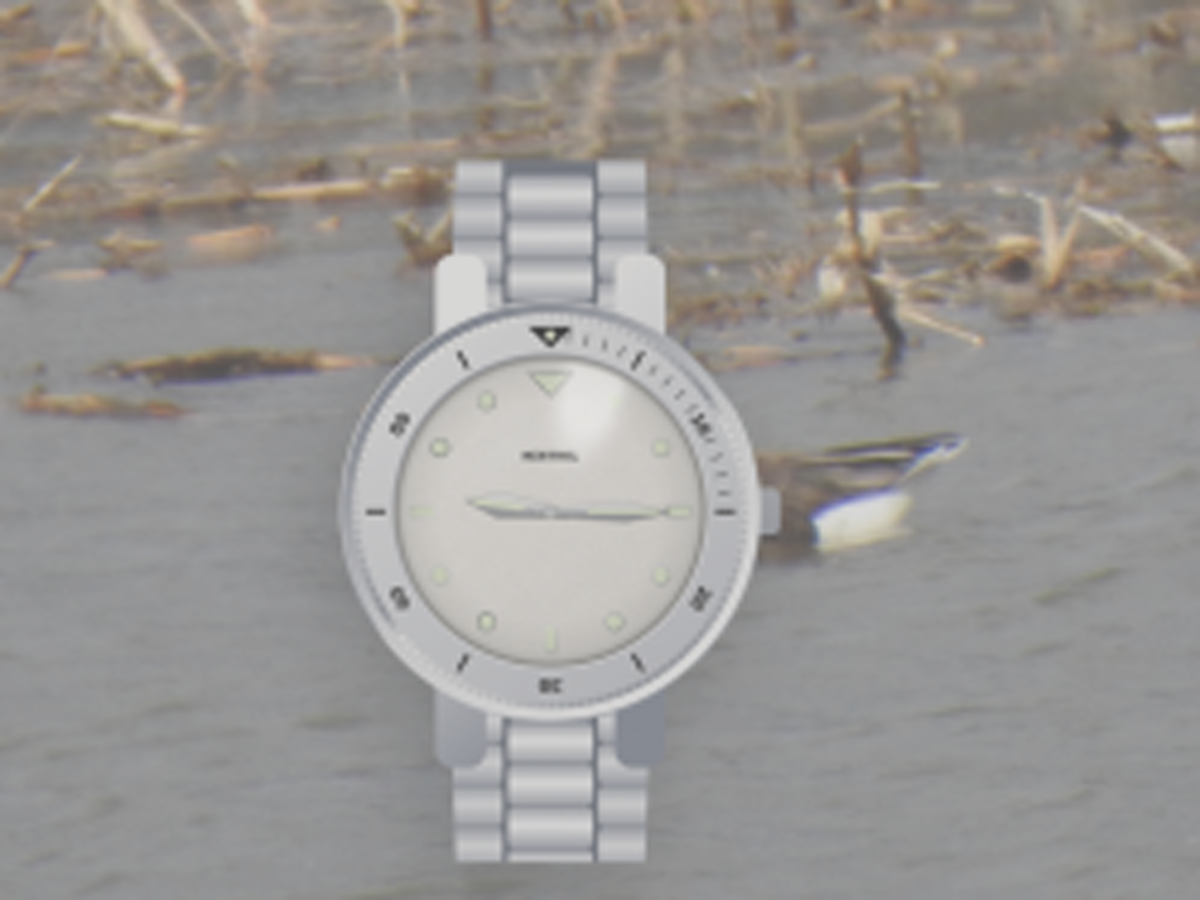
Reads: **9:15**
